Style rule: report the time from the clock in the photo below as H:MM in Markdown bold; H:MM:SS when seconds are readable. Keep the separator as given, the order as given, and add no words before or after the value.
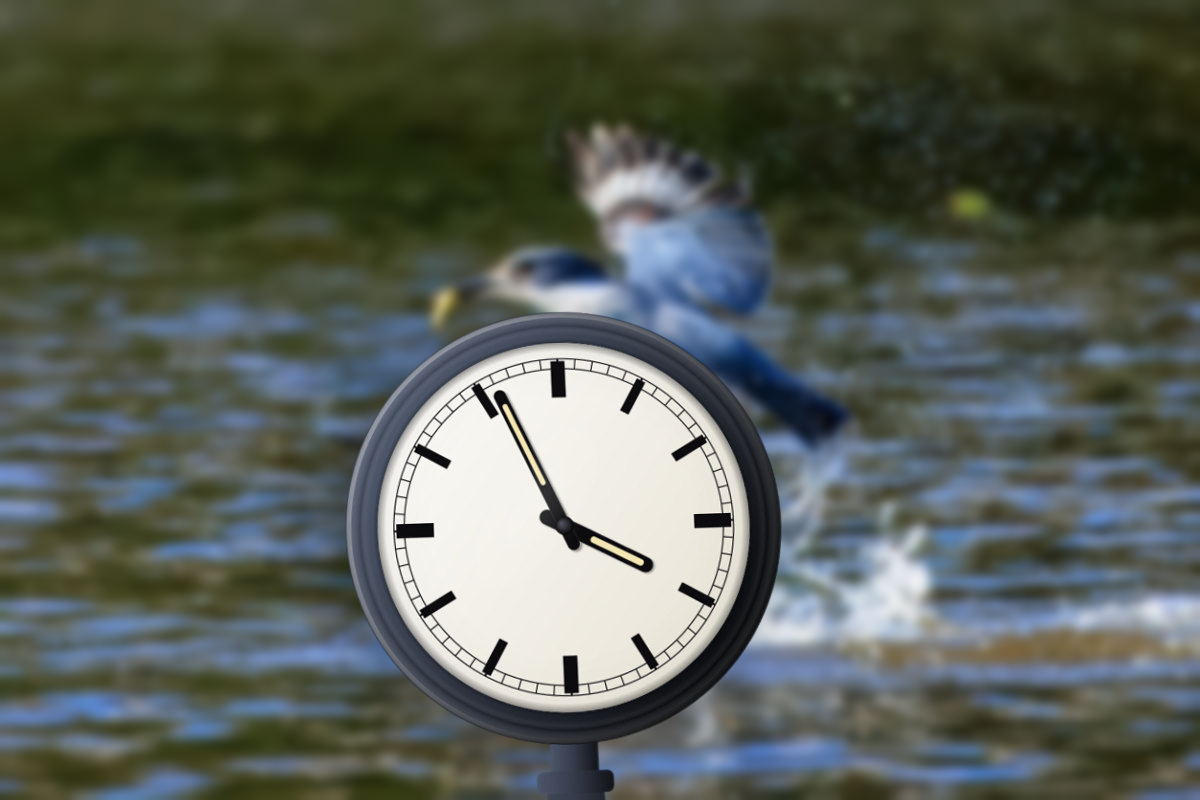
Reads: **3:56**
